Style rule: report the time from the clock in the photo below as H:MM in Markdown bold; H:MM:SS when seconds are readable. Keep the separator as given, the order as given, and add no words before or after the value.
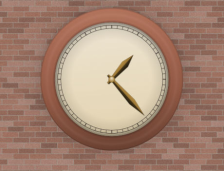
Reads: **1:23**
